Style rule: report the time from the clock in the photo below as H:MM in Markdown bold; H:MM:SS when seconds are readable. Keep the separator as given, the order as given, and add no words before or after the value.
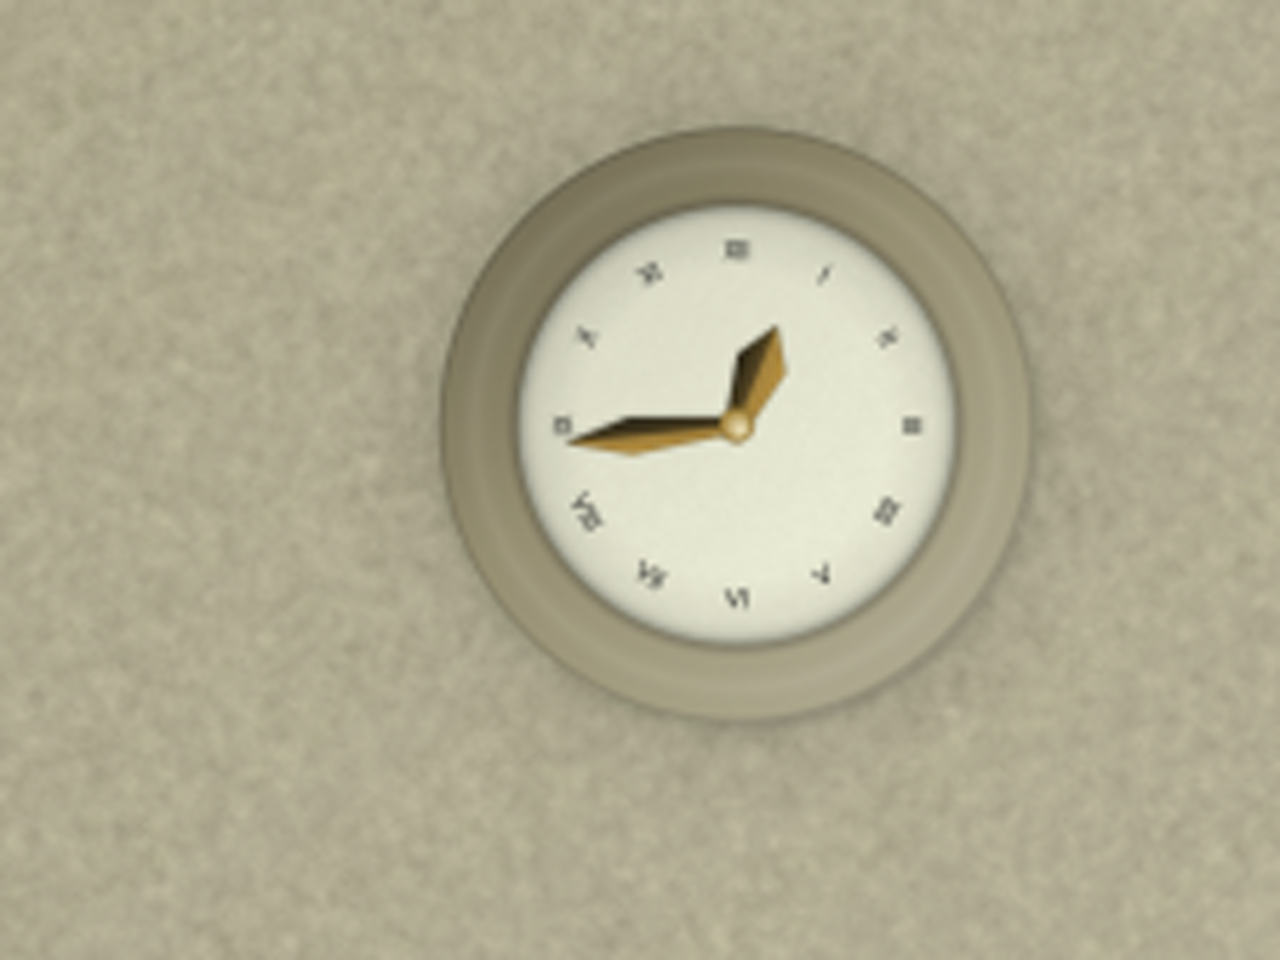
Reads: **12:44**
